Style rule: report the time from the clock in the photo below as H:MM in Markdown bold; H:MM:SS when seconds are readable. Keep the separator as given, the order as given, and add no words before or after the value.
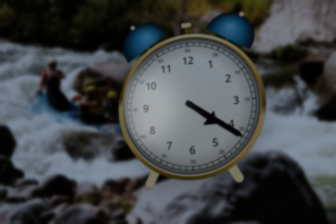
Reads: **4:21**
